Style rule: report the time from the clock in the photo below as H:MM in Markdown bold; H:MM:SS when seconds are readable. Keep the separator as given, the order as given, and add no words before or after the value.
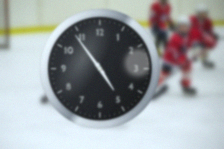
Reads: **4:54**
